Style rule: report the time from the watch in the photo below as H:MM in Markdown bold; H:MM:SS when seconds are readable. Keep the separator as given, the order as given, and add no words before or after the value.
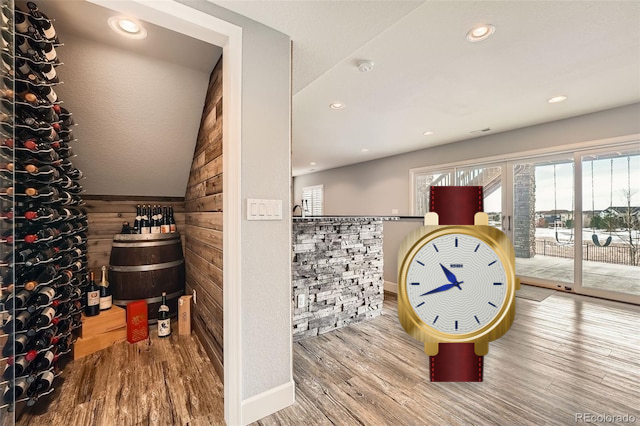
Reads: **10:42**
